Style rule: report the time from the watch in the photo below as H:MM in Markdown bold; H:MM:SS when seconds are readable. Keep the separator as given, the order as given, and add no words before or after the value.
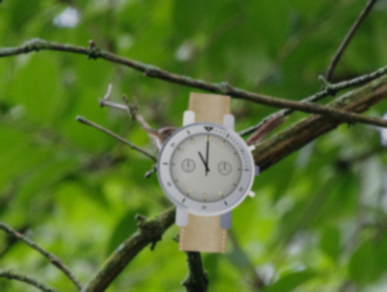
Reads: **11:00**
